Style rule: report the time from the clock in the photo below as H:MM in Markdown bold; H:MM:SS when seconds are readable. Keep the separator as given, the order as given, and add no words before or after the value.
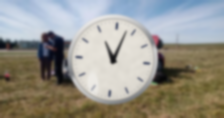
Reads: **11:03**
